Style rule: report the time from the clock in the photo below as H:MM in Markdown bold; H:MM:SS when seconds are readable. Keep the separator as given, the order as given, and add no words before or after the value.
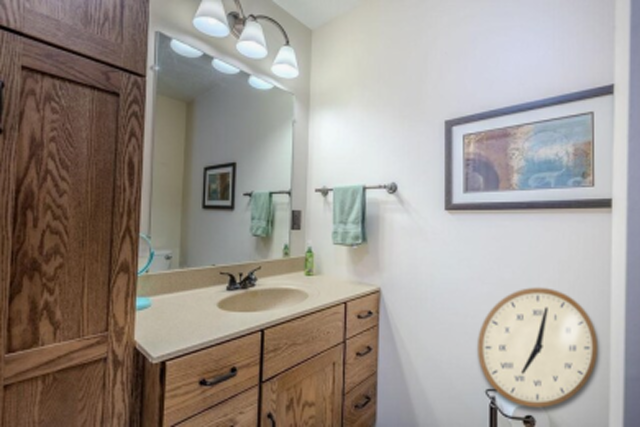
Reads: **7:02**
